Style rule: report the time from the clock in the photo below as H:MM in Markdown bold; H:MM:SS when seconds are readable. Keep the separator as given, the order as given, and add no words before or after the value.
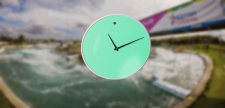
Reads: **11:12**
